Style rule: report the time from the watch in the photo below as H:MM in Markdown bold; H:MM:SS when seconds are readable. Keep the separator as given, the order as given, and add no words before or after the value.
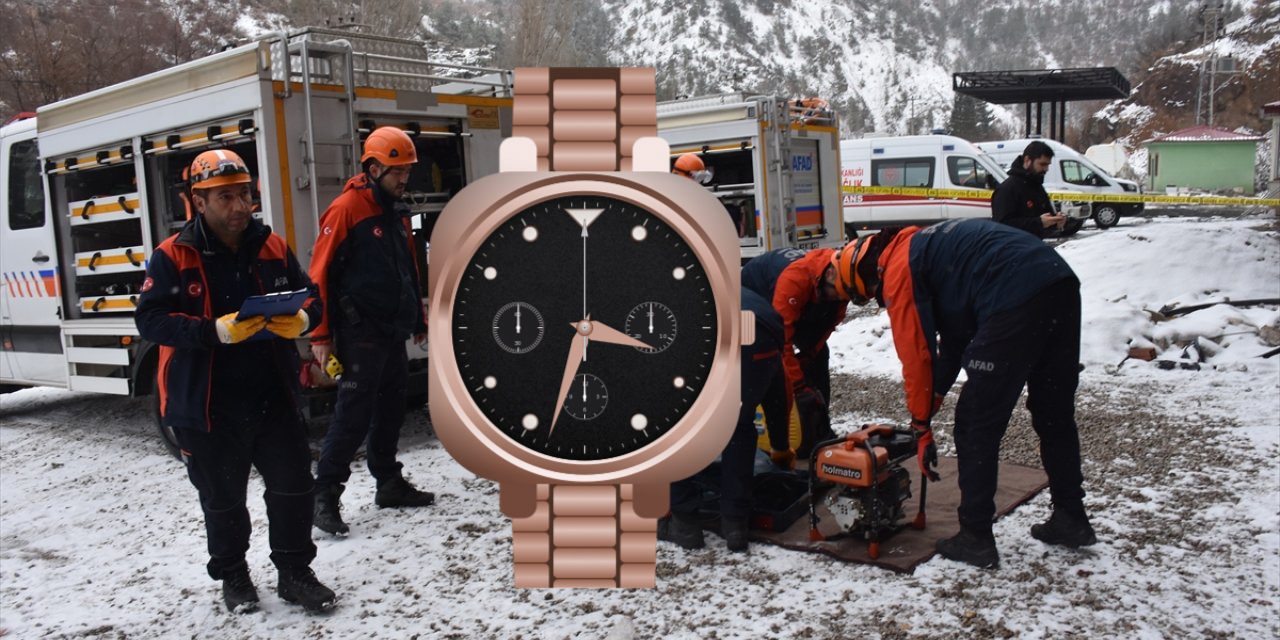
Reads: **3:33**
